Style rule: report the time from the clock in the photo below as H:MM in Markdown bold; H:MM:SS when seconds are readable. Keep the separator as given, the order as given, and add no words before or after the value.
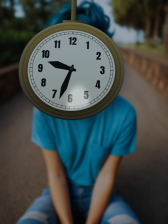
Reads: **9:33**
